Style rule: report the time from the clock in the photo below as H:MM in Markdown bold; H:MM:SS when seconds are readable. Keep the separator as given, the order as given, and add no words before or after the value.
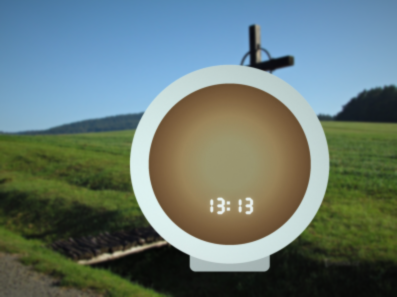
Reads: **13:13**
